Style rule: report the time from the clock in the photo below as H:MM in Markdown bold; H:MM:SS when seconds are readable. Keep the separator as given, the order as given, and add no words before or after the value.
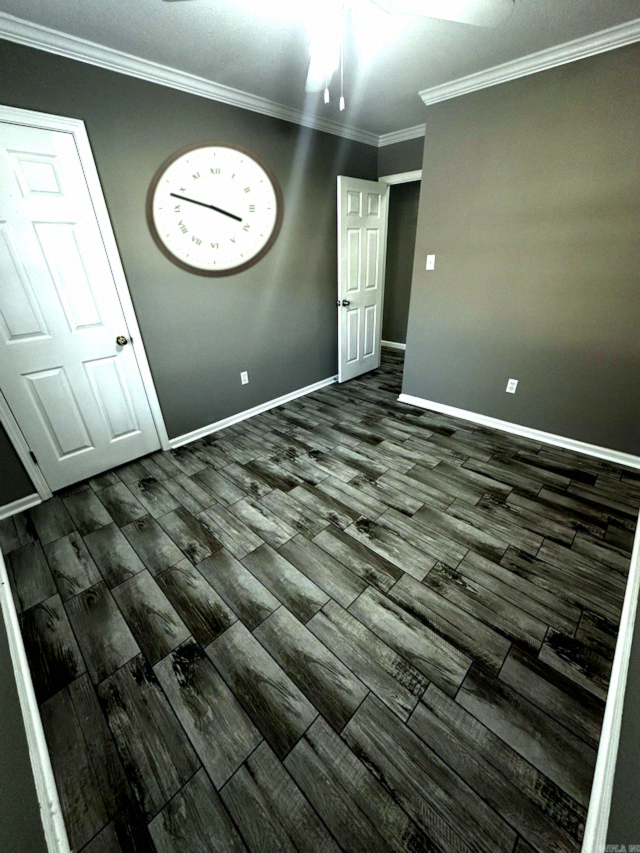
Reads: **3:48**
